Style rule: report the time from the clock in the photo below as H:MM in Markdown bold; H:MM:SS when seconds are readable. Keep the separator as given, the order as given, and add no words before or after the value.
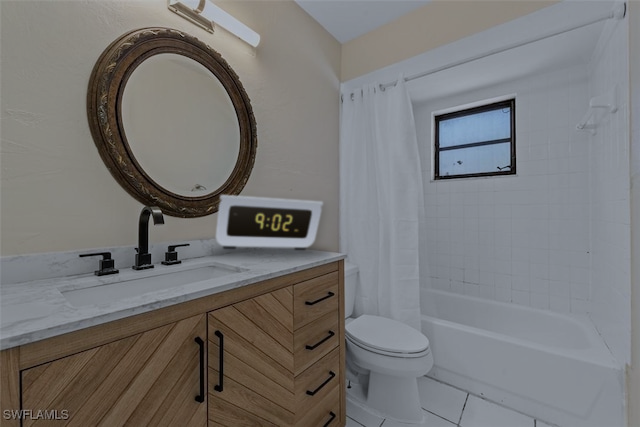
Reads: **9:02**
